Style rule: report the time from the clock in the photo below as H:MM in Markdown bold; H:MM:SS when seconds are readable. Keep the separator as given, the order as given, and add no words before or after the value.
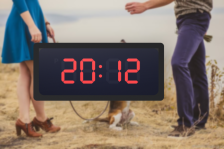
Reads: **20:12**
